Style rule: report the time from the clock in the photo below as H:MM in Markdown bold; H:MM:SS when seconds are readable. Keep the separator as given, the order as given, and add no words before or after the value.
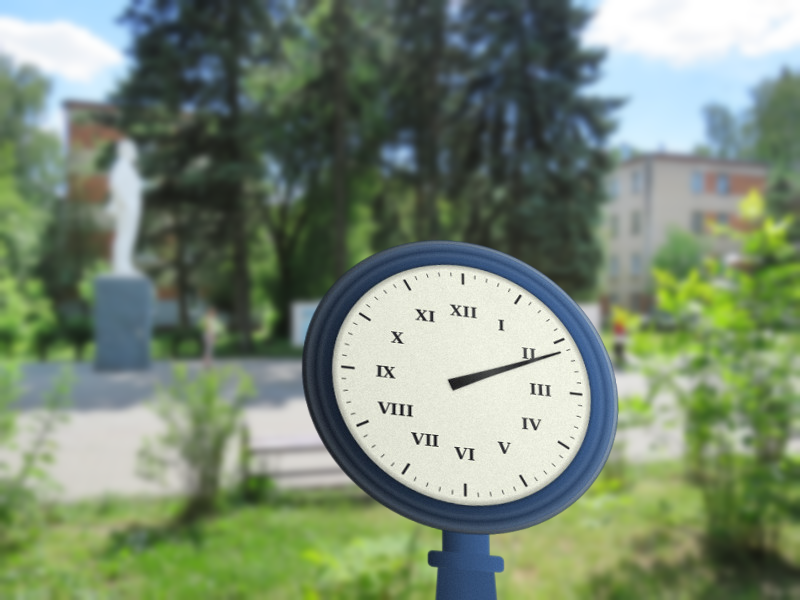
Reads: **2:11**
